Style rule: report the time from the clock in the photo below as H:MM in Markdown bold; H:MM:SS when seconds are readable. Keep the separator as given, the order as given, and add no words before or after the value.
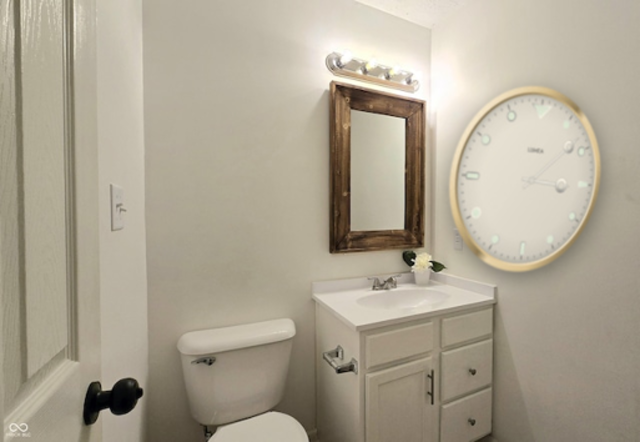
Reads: **3:08**
